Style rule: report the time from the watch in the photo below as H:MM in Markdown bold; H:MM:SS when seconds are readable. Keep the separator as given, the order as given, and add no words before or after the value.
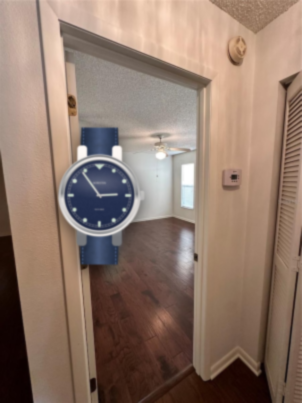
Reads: **2:54**
